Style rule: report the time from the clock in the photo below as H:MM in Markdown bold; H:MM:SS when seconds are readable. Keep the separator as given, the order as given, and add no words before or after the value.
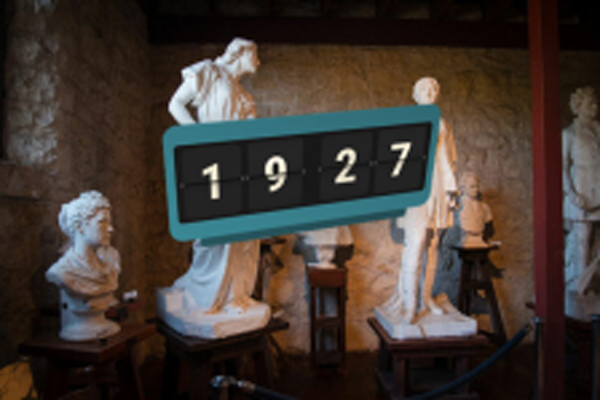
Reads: **19:27**
